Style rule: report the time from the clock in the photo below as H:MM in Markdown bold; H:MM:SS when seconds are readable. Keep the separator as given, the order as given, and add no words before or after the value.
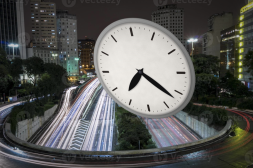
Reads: **7:22**
